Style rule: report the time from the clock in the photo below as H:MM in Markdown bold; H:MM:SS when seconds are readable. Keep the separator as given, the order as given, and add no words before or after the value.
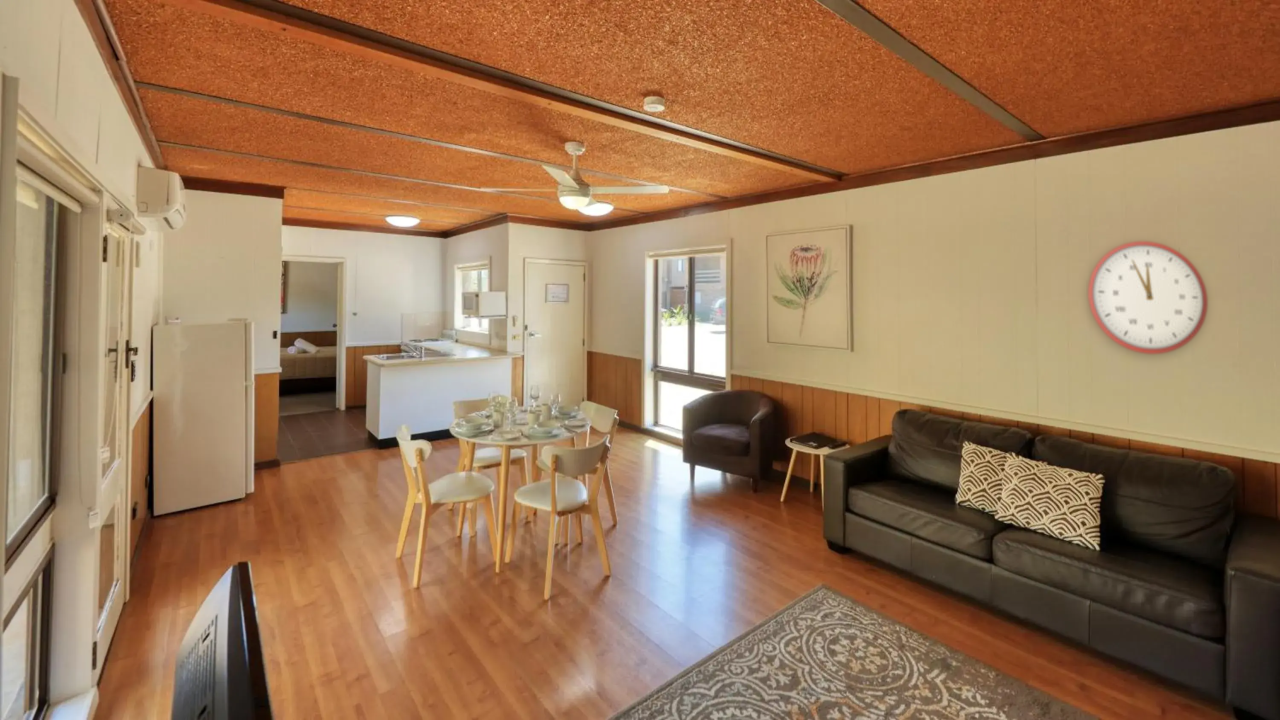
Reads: **11:56**
